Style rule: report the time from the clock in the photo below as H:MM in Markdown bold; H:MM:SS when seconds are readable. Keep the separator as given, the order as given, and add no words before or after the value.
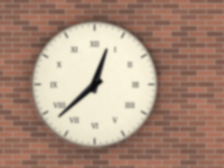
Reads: **12:38**
